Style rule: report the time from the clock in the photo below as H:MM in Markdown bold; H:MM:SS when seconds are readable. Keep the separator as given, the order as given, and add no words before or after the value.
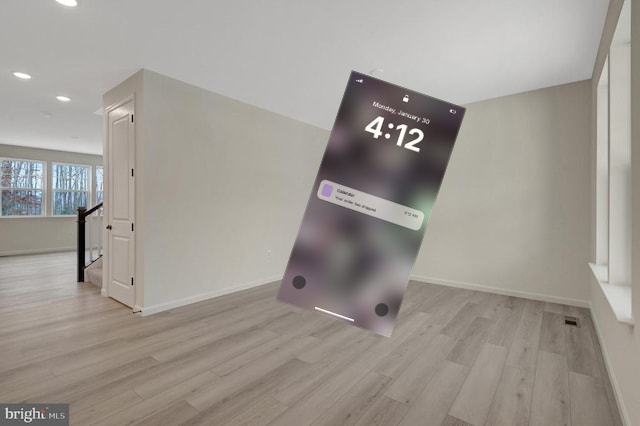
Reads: **4:12**
